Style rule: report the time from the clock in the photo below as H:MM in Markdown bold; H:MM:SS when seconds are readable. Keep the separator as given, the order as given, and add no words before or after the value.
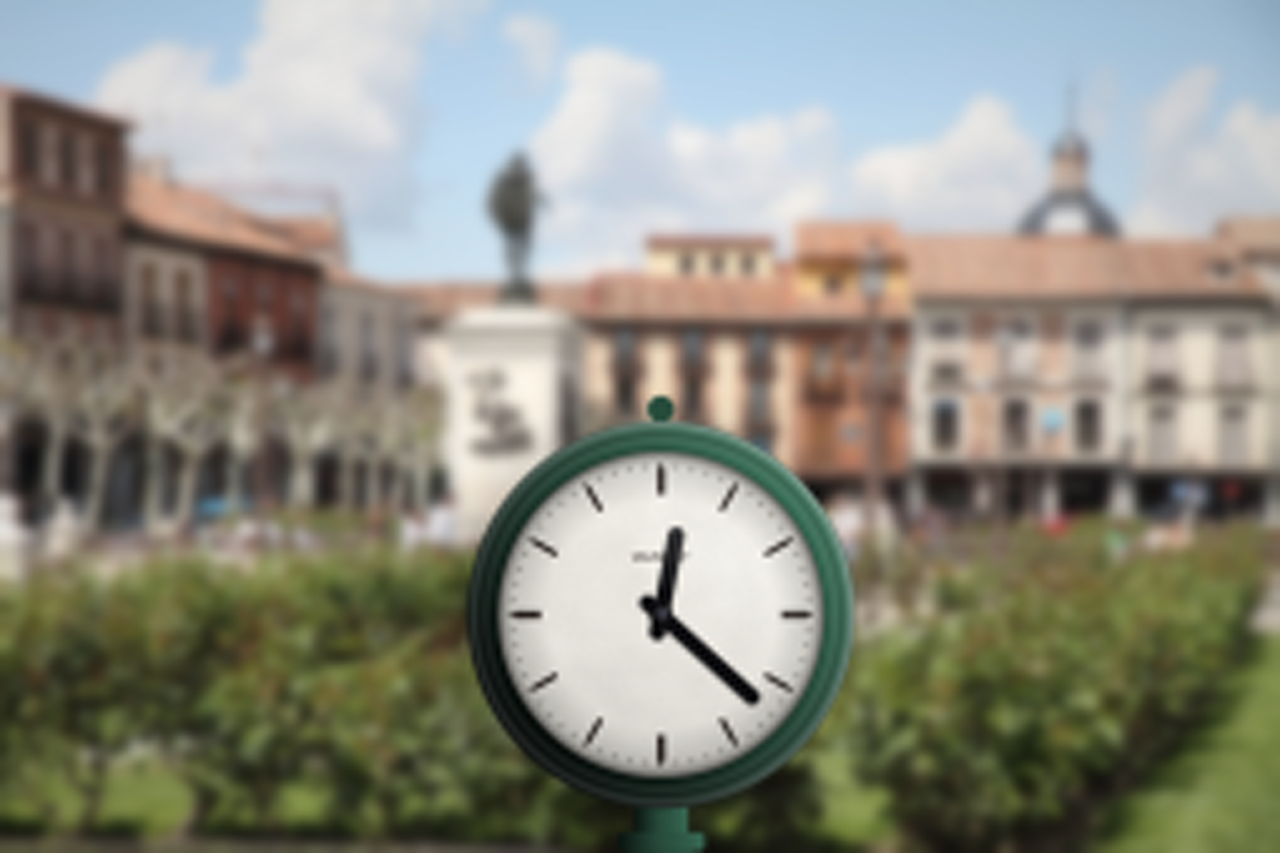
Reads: **12:22**
